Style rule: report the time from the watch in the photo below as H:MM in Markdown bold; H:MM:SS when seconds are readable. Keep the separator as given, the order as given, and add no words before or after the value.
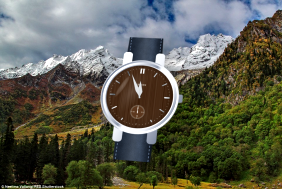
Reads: **11:56**
